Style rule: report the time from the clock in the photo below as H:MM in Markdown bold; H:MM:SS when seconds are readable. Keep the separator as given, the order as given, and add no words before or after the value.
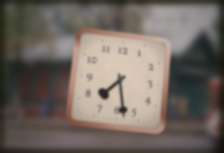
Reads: **7:28**
